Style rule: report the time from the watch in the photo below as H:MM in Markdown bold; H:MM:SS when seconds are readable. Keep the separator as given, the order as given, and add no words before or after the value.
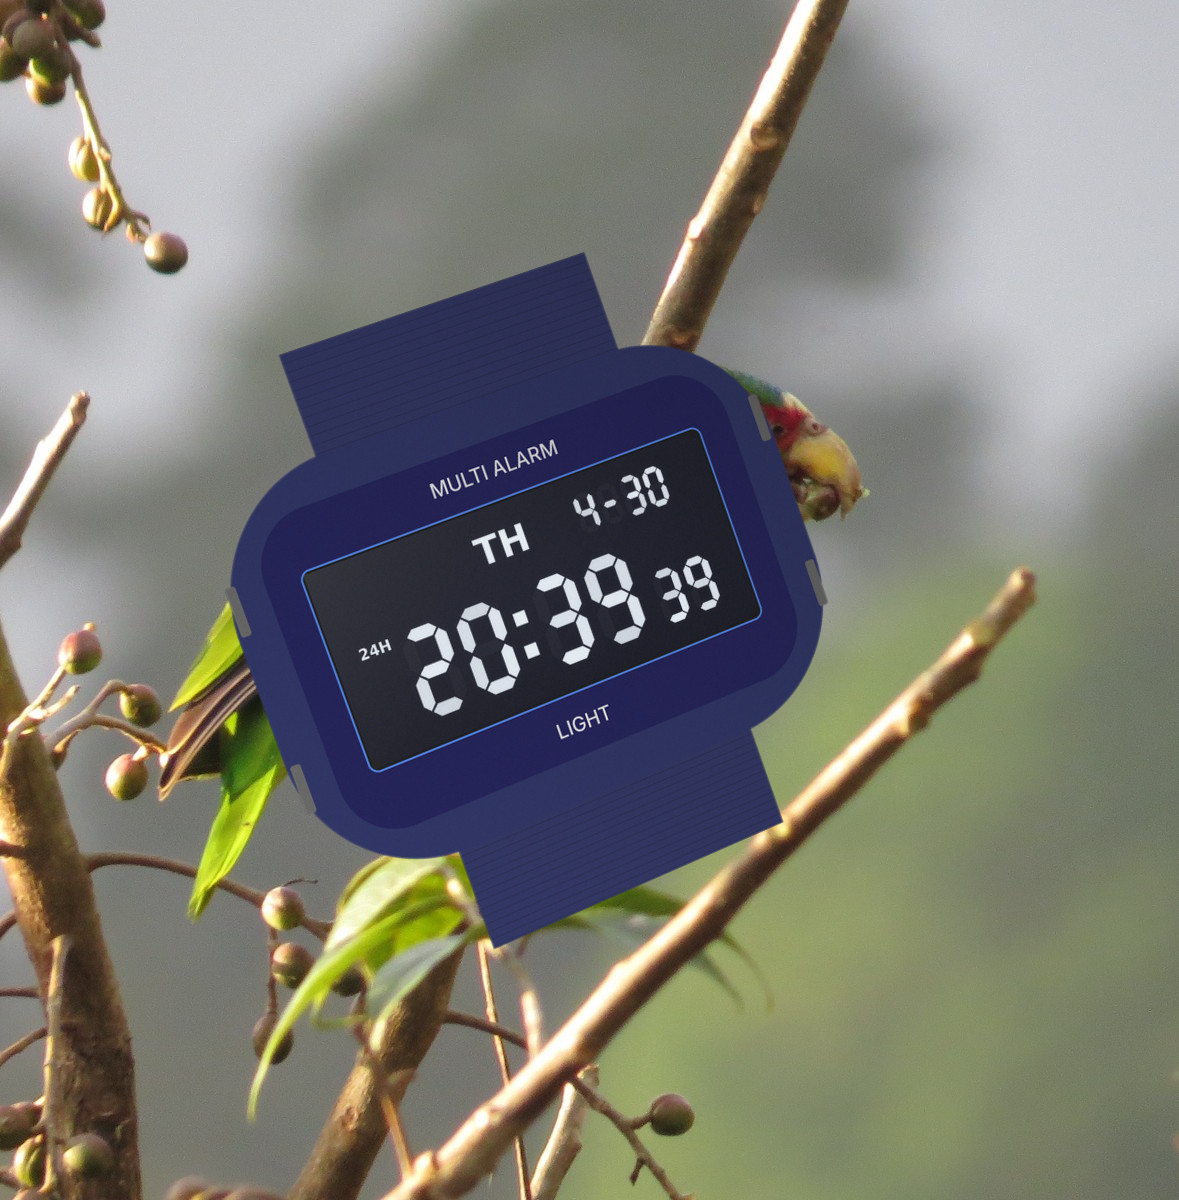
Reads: **20:39:39**
